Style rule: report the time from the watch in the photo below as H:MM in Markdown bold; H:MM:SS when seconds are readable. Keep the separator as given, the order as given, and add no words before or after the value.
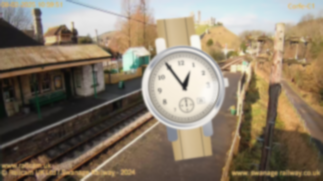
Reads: **12:55**
